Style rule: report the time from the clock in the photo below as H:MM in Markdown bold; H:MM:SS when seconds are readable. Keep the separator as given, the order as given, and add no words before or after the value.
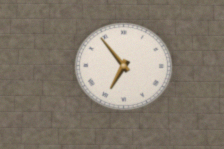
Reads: **6:54**
